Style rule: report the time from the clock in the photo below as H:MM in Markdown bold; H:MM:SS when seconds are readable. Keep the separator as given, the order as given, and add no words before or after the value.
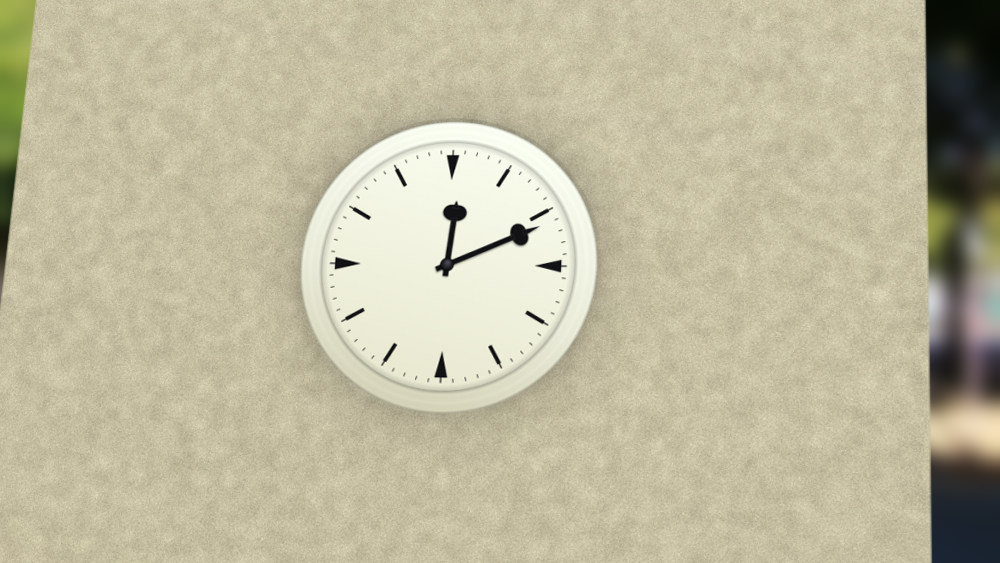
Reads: **12:11**
